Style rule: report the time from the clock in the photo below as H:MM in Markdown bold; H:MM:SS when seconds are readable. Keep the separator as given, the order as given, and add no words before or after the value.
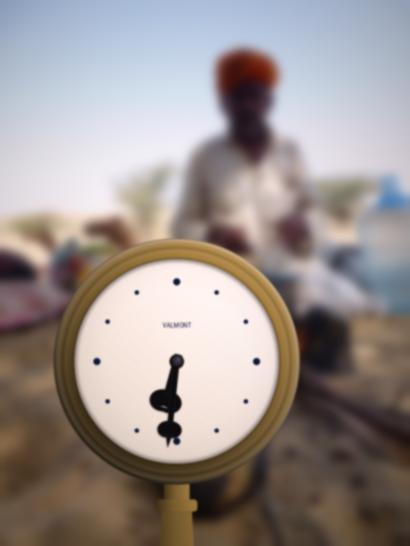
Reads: **6:31**
